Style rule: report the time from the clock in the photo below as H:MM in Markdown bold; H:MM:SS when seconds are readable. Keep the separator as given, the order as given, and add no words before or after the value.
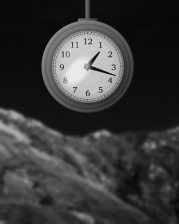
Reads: **1:18**
